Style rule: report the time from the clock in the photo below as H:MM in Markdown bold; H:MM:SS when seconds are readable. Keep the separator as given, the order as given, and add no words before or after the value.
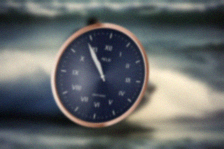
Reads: **10:54**
